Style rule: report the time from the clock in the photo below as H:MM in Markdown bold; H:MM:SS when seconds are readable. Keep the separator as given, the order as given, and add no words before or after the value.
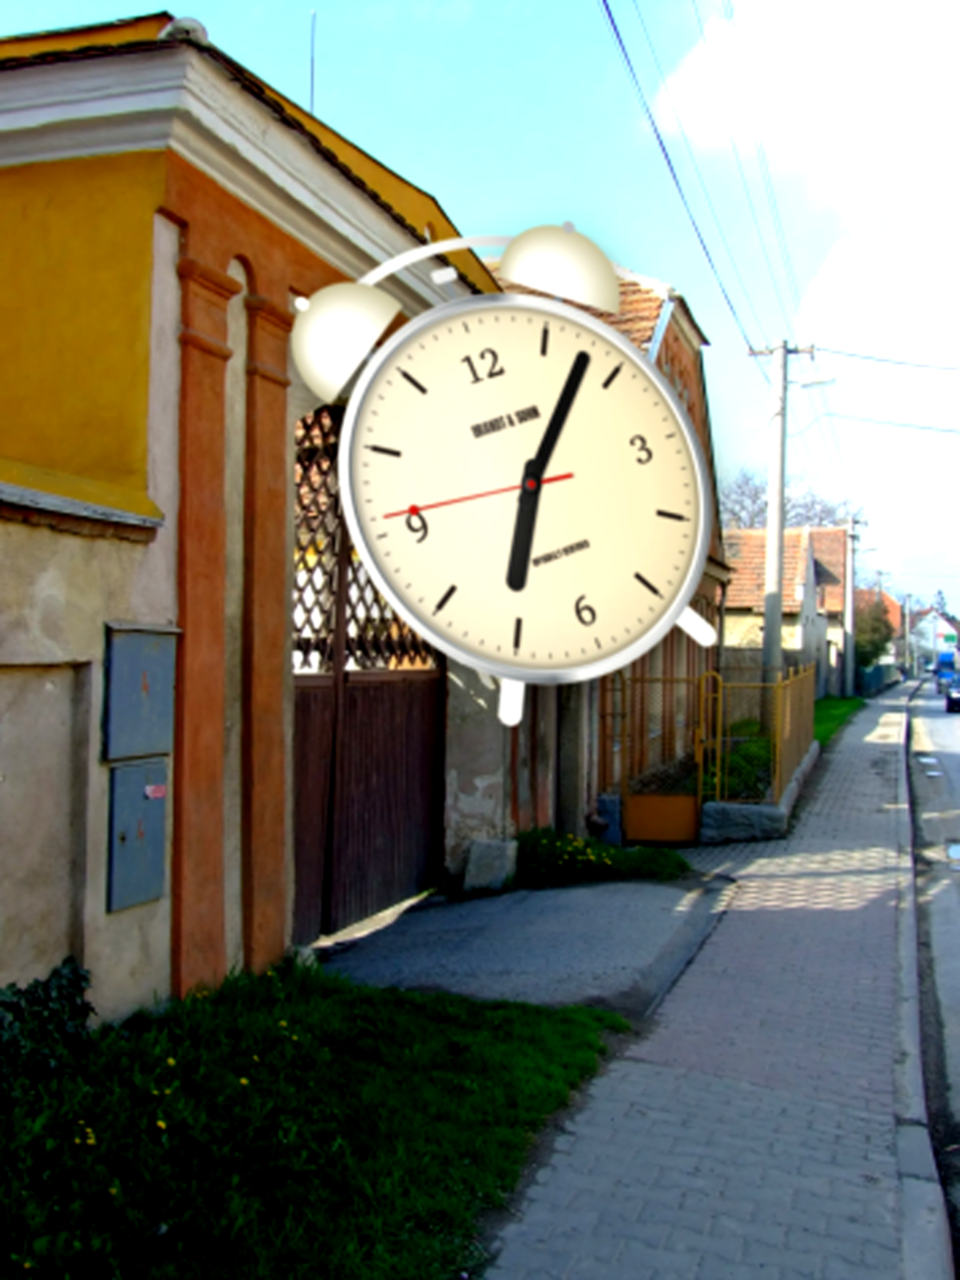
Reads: **7:07:46**
